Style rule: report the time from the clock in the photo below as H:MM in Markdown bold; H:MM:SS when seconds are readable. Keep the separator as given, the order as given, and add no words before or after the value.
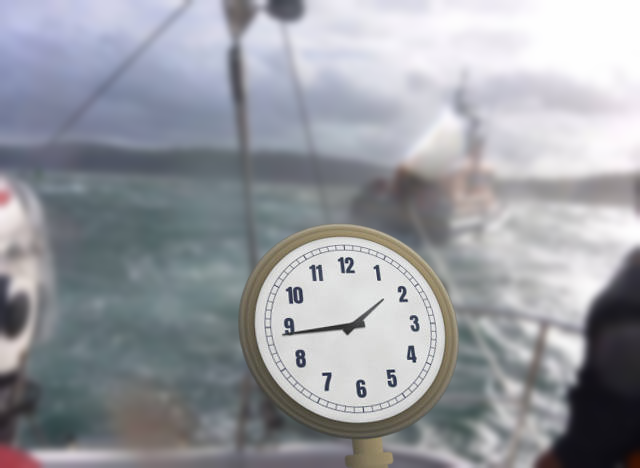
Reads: **1:44**
